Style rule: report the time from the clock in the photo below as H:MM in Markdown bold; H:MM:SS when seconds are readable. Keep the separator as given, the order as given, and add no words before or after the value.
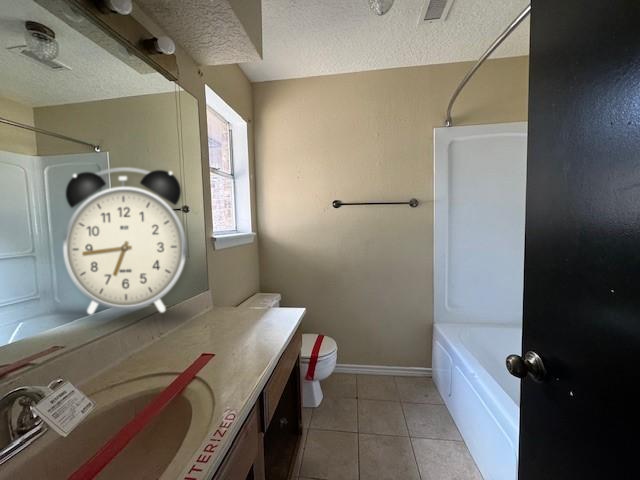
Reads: **6:44**
